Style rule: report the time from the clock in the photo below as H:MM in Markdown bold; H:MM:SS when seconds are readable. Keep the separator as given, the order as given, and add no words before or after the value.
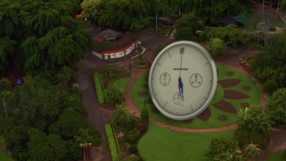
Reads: **5:28**
